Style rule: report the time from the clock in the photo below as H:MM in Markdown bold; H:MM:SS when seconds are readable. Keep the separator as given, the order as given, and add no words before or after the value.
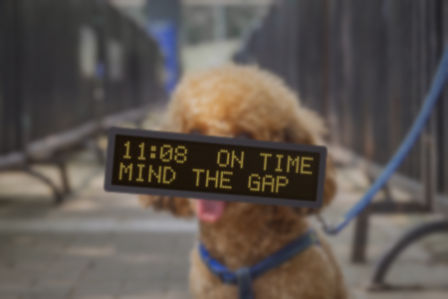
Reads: **11:08**
